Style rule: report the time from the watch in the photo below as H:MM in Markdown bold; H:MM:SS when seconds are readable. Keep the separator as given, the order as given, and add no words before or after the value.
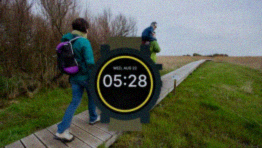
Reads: **5:28**
